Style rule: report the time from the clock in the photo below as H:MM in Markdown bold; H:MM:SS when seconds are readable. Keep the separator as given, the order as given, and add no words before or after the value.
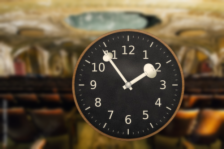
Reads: **1:54**
